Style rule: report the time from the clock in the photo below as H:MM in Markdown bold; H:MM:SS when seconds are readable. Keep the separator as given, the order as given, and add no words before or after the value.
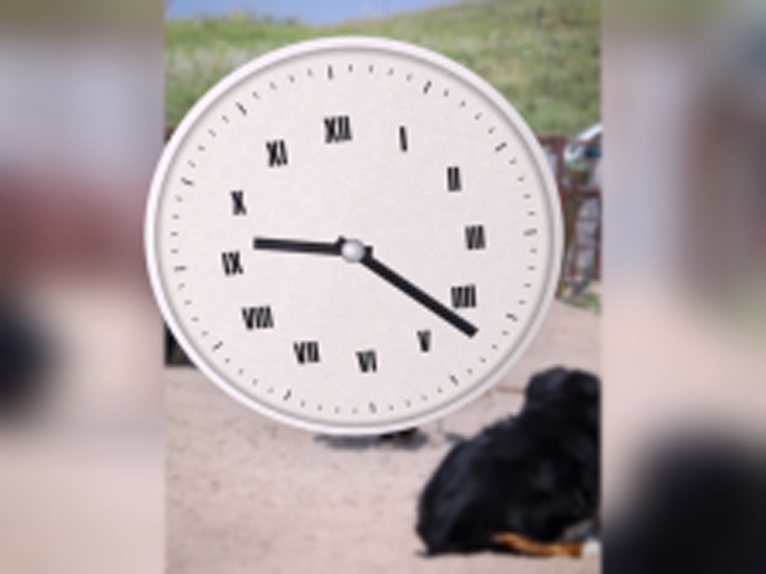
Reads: **9:22**
